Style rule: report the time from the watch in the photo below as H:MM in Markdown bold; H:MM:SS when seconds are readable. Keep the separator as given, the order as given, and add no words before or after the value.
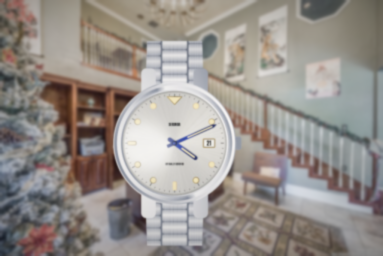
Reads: **4:11**
